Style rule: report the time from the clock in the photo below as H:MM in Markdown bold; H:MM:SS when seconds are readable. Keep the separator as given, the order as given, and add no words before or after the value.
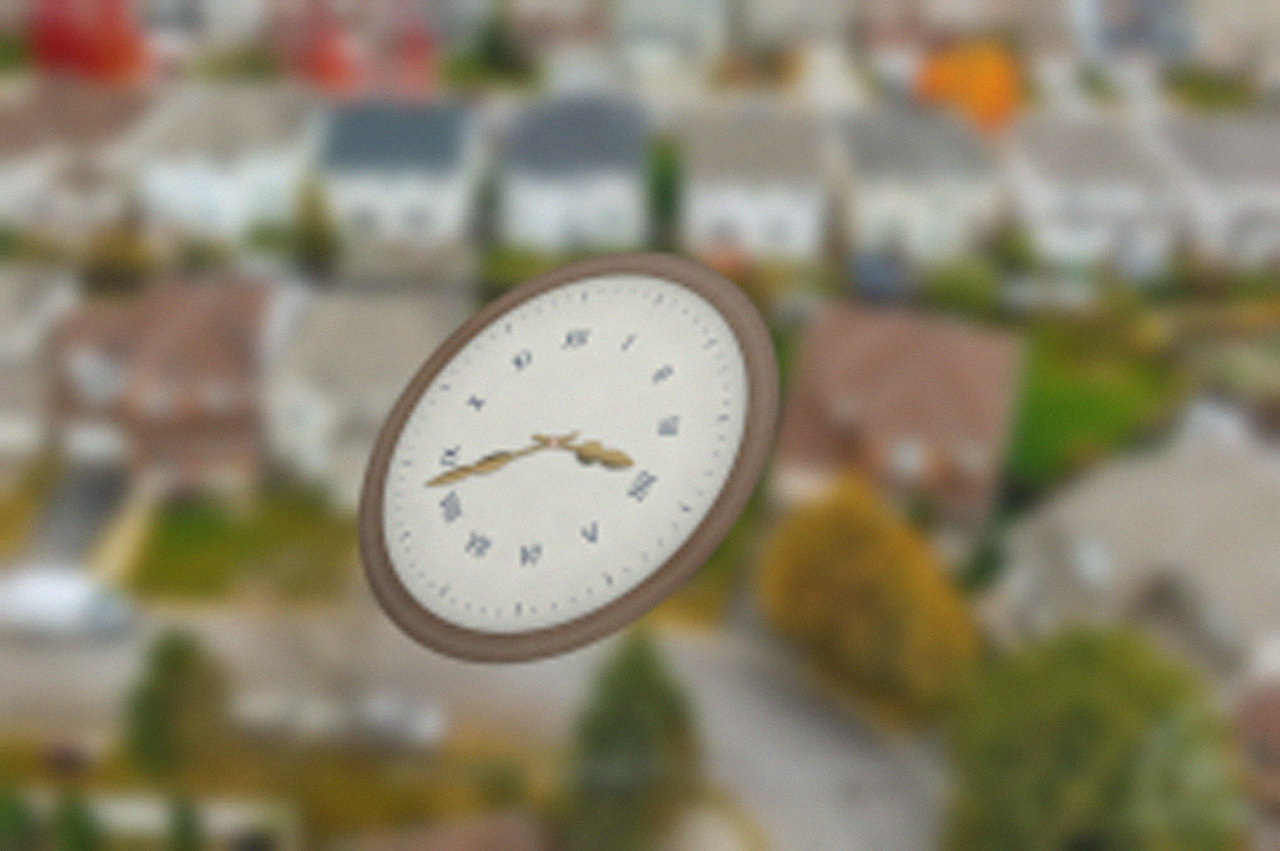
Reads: **3:43**
